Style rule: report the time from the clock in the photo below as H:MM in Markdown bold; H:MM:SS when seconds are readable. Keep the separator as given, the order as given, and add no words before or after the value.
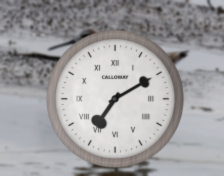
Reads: **7:10**
